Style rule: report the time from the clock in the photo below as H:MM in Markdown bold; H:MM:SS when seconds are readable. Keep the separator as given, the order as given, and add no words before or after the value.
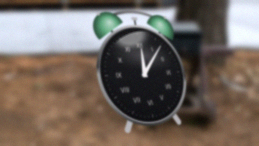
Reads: **12:07**
